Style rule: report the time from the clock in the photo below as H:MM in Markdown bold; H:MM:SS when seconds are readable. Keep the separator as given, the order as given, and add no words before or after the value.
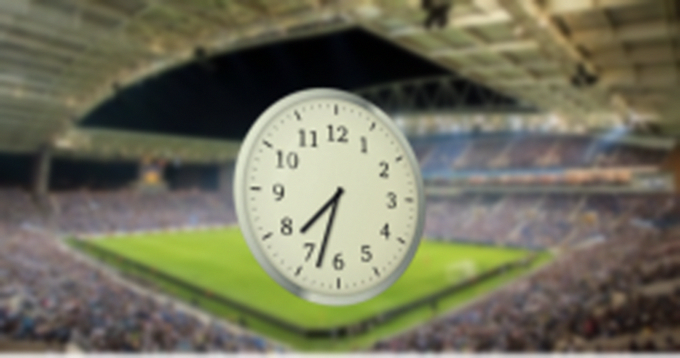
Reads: **7:33**
